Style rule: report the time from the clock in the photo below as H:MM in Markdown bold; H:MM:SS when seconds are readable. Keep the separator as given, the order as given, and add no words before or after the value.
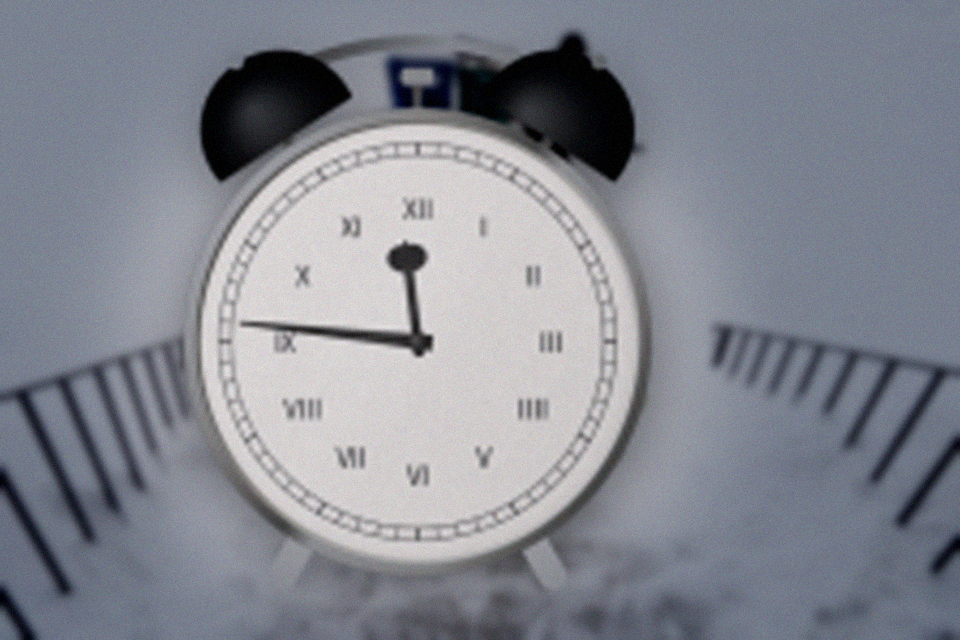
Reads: **11:46**
